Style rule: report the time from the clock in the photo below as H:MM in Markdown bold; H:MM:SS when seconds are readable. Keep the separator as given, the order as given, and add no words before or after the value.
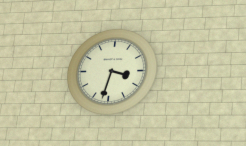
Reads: **3:32**
